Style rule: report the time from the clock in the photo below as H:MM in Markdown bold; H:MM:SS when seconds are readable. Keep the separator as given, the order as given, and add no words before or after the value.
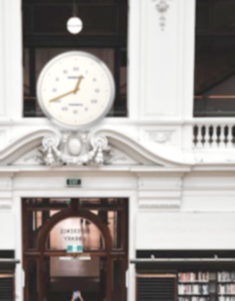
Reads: **12:41**
